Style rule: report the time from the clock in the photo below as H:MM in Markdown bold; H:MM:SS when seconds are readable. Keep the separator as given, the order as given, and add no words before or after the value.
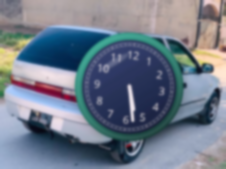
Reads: **5:28**
